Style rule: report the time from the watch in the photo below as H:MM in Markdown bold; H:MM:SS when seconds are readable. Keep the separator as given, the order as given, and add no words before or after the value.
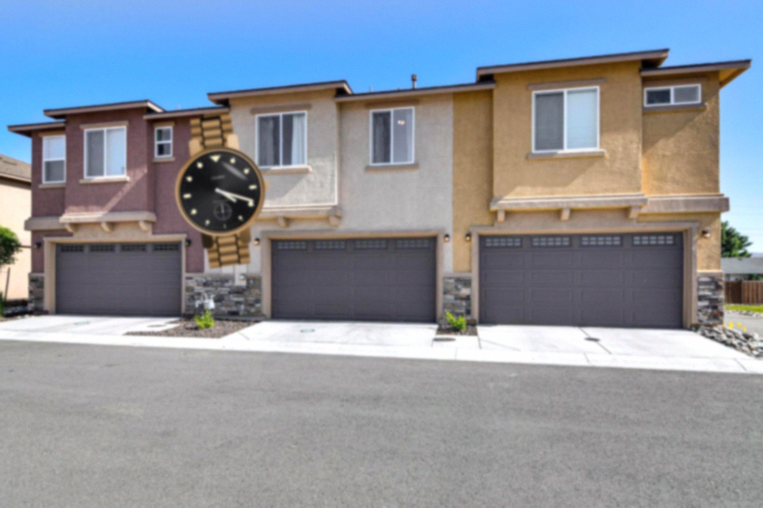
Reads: **4:19**
